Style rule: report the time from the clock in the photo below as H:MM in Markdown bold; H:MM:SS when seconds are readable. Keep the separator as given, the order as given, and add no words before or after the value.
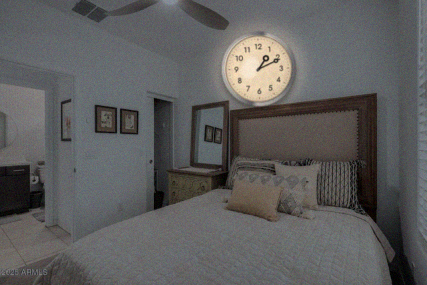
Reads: **1:11**
